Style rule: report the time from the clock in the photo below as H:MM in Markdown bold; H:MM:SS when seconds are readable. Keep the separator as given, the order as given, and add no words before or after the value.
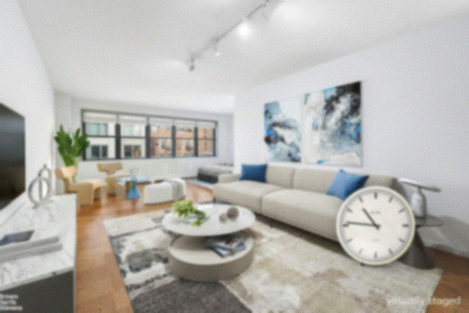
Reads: **10:46**
